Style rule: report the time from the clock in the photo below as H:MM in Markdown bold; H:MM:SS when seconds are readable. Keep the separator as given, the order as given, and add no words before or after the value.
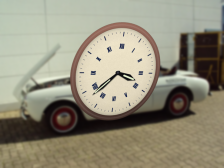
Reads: **3:38**
